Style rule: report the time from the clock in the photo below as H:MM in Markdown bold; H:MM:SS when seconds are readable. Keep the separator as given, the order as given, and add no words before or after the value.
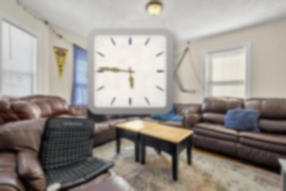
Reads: **5:46**
